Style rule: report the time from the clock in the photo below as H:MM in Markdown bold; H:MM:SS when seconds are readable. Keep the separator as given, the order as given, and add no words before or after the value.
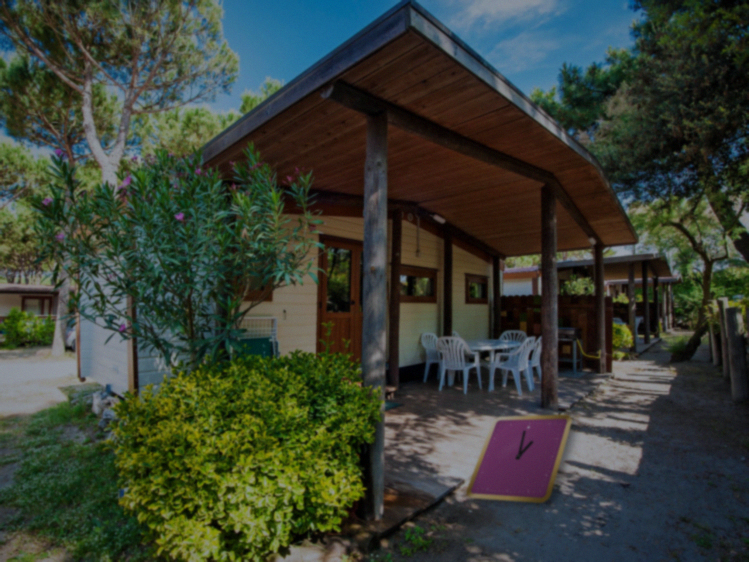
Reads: **12:59**
